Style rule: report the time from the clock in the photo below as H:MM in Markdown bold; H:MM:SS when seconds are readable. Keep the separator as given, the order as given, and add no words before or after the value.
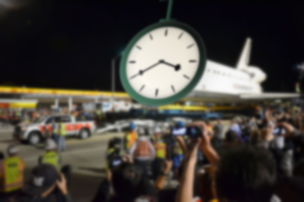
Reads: **3:40**
